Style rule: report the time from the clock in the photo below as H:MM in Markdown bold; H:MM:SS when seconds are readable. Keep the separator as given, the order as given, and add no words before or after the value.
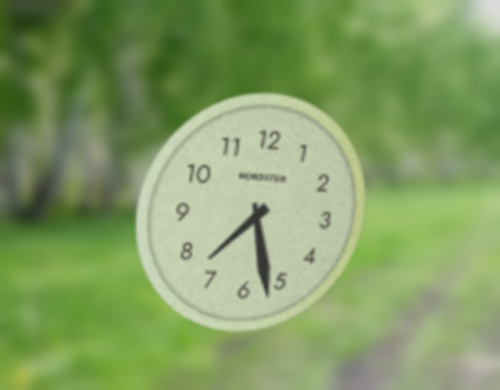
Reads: **7:27**
